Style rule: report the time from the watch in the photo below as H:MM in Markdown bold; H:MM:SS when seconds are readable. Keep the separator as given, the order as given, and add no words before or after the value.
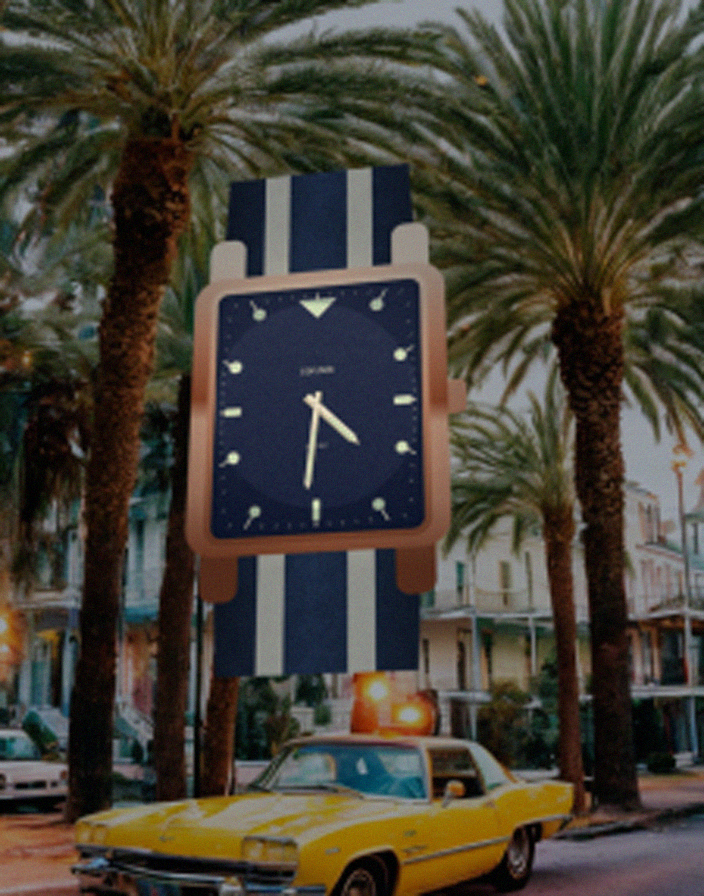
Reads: **4:31**
